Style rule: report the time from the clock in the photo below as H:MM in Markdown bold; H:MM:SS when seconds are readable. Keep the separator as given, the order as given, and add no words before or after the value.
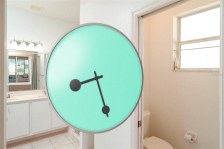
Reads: **8:27**
